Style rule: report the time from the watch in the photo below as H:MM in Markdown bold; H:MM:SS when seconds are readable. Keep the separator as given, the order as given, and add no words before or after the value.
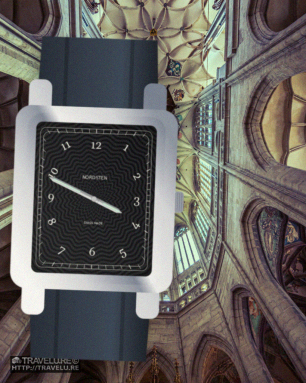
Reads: **3:49**
